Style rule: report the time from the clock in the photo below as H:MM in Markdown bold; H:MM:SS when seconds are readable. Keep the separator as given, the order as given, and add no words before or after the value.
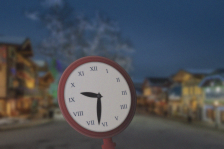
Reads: **9:32**
